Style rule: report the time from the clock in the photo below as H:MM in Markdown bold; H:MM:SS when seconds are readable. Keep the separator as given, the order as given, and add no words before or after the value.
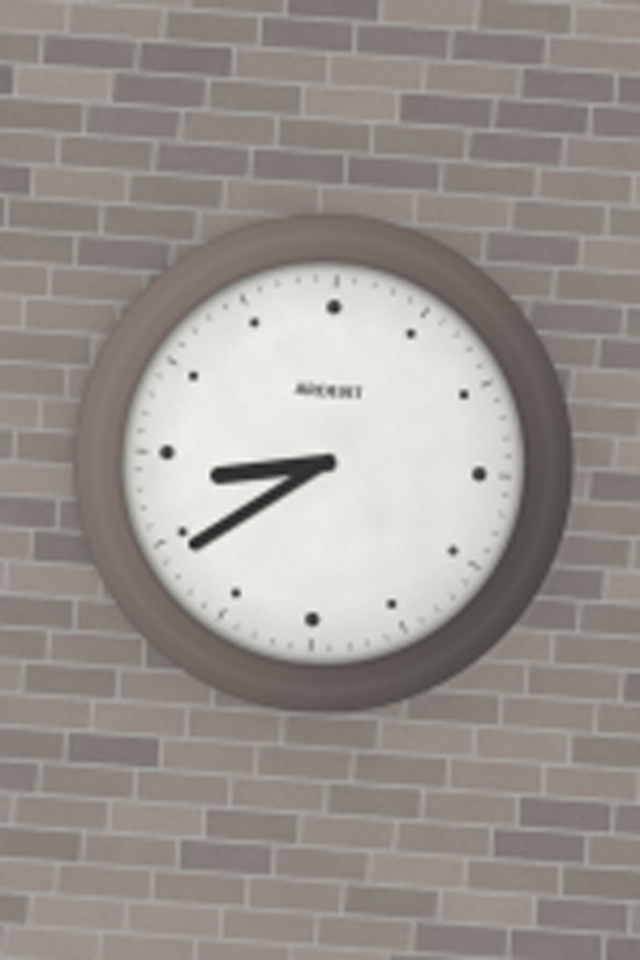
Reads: **8:39**
